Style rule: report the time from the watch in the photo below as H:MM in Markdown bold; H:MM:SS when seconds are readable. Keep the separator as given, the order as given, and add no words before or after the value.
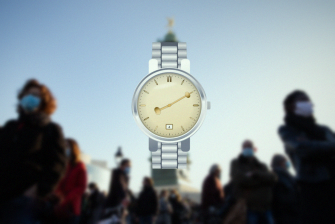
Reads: **8:10**
